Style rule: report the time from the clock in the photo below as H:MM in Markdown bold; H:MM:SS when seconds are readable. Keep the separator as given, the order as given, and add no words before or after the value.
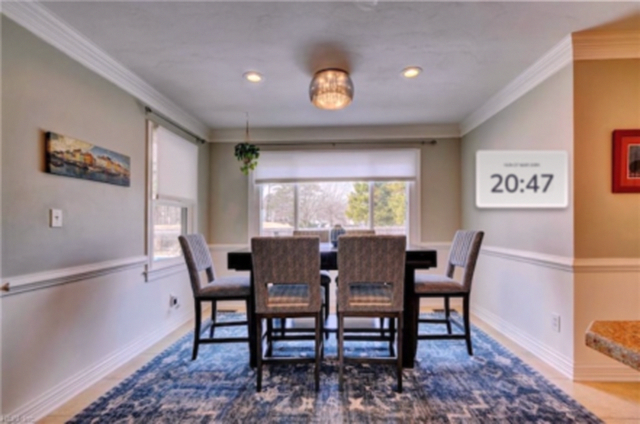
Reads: **20:47**
